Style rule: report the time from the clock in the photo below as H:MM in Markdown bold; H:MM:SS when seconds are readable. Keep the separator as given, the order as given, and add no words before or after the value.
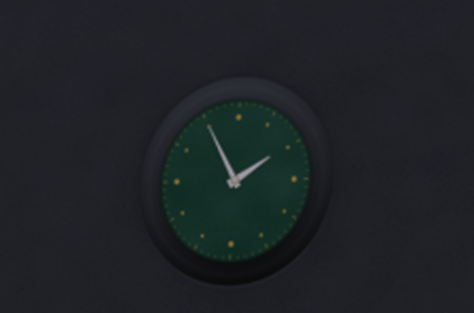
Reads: **1:55**
